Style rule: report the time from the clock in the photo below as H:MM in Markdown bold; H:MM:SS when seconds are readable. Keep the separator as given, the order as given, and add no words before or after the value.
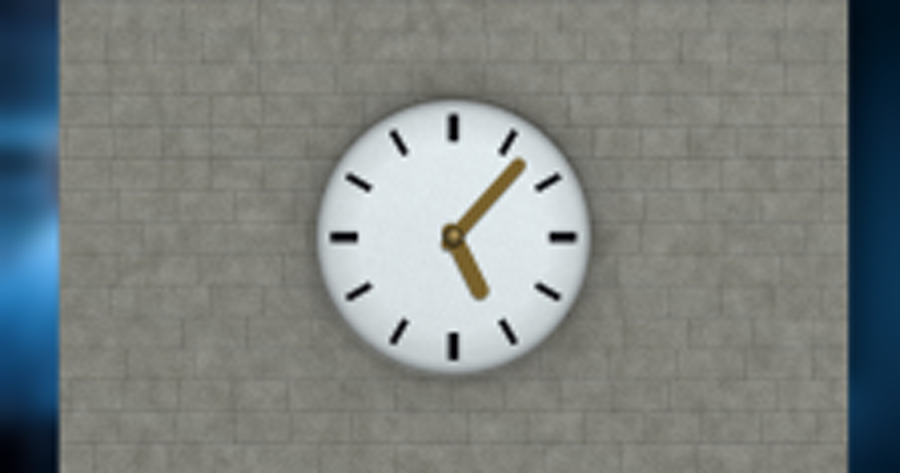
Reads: **5:07**
